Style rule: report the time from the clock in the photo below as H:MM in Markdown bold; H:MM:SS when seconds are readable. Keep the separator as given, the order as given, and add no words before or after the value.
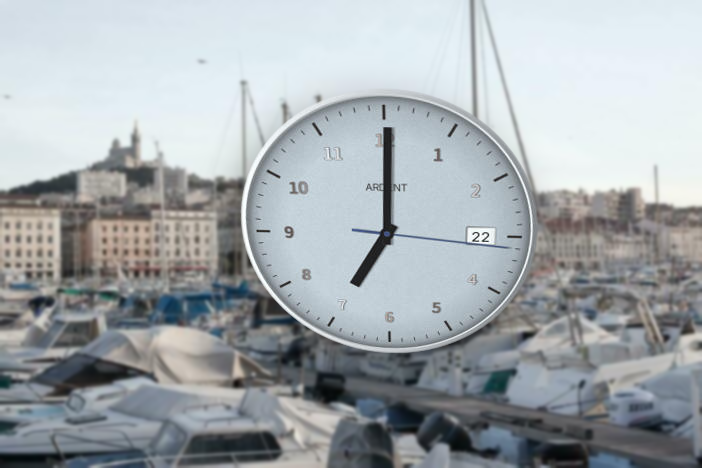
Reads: **7:00:16**
